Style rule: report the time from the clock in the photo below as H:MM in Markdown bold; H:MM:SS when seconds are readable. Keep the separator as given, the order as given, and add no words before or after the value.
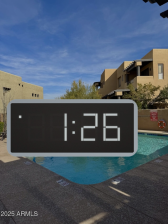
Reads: **1:26**
